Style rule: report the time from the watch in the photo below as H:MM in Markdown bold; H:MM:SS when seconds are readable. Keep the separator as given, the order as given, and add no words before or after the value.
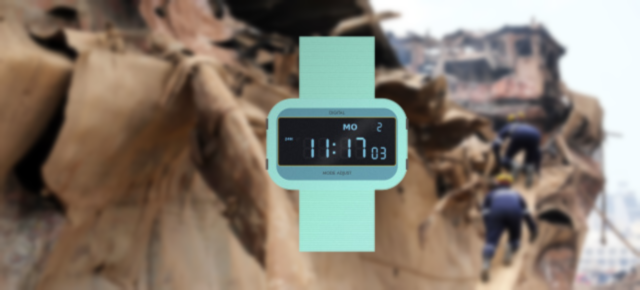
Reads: **11:17:03**
